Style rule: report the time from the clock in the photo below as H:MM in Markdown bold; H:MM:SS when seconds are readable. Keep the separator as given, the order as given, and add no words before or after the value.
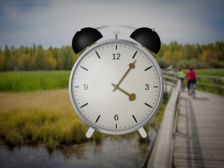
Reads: **4:06**
